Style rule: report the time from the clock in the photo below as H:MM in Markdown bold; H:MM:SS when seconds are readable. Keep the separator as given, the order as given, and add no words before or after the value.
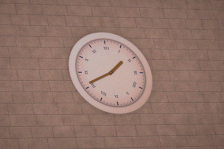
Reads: **1:41**
